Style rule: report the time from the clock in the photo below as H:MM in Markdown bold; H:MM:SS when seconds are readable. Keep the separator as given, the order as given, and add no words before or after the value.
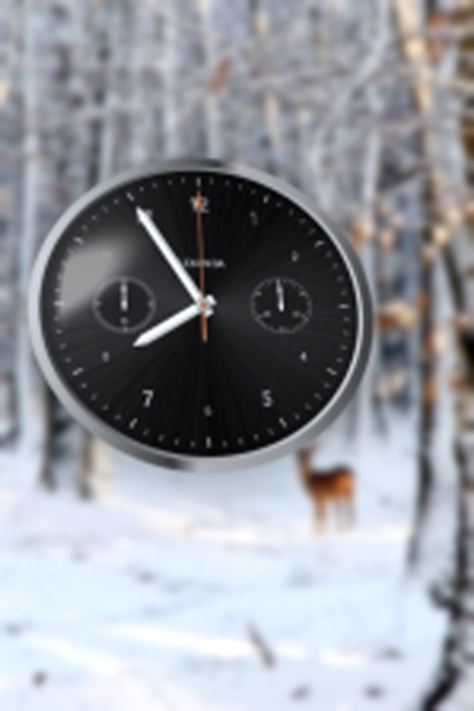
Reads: **7:55**
